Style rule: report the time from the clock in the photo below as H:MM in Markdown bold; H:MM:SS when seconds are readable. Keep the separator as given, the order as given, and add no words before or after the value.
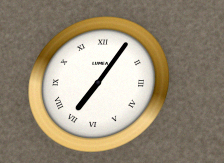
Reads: **7:05**
